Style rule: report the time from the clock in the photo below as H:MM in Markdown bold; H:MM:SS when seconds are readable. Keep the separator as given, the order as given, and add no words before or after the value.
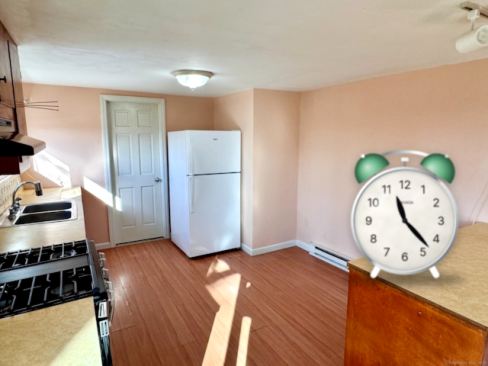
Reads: **11:23**
